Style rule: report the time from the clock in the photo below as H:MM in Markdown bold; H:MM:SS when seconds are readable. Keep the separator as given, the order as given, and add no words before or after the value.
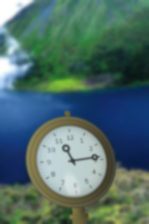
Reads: **11:14**
